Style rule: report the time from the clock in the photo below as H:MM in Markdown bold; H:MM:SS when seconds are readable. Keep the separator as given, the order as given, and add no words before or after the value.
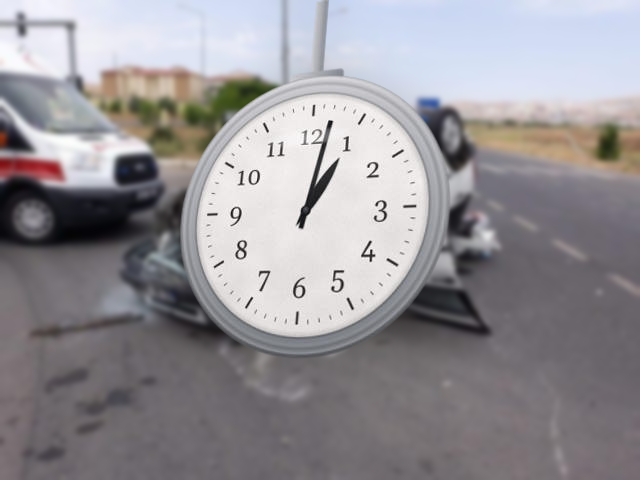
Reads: **1:02**
